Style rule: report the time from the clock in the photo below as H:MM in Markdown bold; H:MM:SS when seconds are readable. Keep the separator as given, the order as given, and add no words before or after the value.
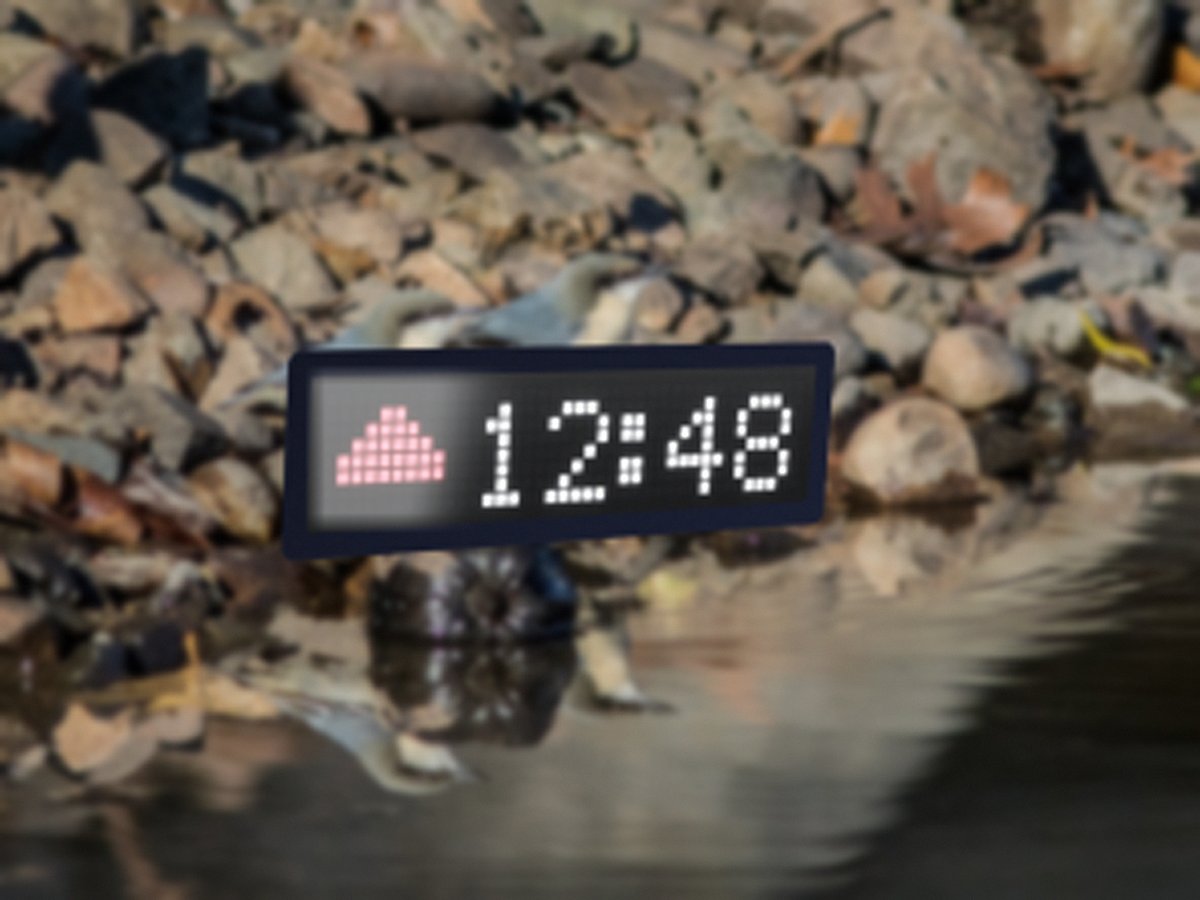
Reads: **12:48**
